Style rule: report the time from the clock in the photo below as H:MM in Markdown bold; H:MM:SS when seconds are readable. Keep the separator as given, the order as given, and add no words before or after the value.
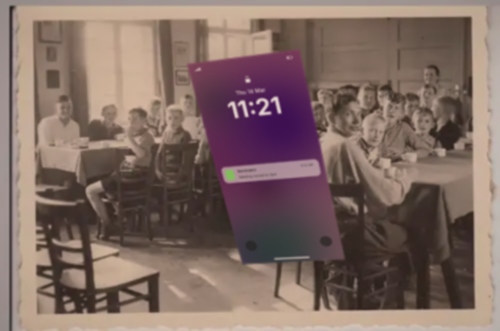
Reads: **11:21**
